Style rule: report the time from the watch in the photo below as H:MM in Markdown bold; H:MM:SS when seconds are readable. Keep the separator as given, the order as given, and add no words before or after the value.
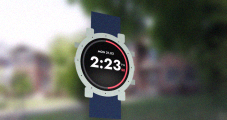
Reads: **2:23**
